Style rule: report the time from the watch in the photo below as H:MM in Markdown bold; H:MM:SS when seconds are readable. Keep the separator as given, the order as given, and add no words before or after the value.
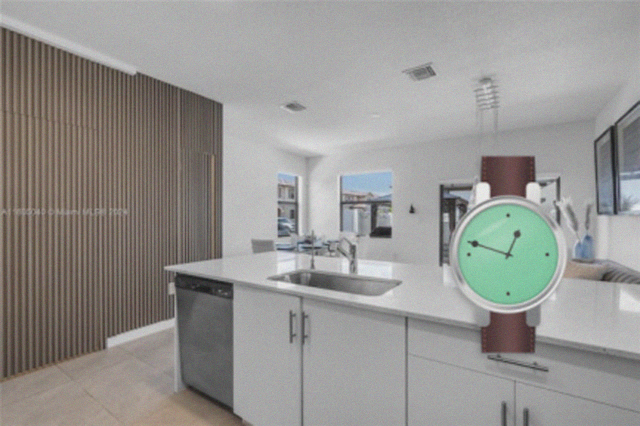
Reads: **12:48**
